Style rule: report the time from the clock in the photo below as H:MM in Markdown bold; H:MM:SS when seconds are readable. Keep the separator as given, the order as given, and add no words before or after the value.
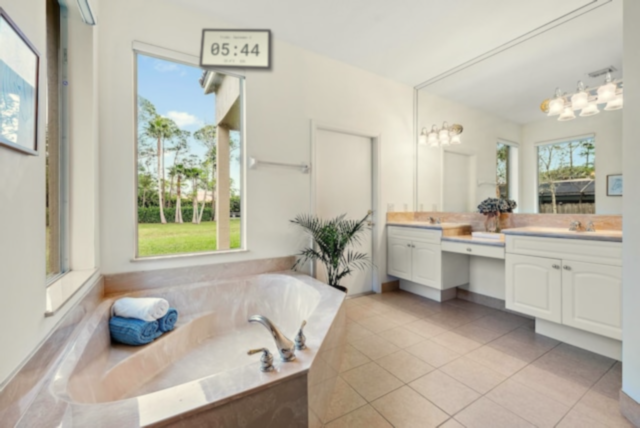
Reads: **5:44**
